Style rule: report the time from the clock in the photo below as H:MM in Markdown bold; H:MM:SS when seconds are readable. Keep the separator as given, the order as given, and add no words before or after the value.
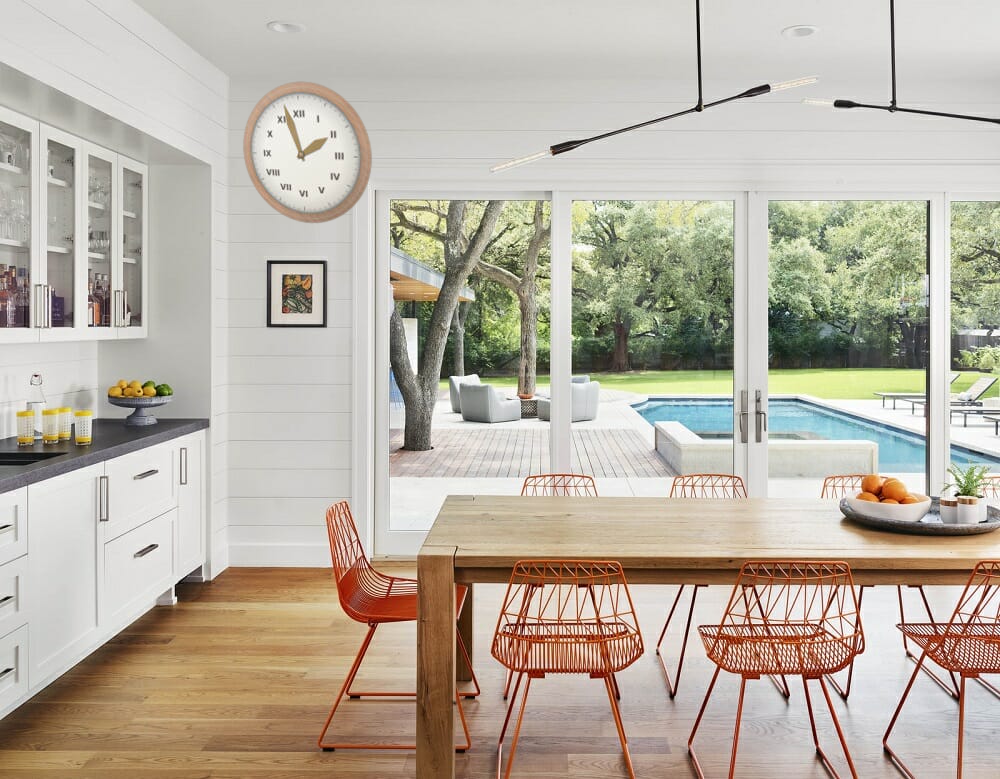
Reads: **1:57**
